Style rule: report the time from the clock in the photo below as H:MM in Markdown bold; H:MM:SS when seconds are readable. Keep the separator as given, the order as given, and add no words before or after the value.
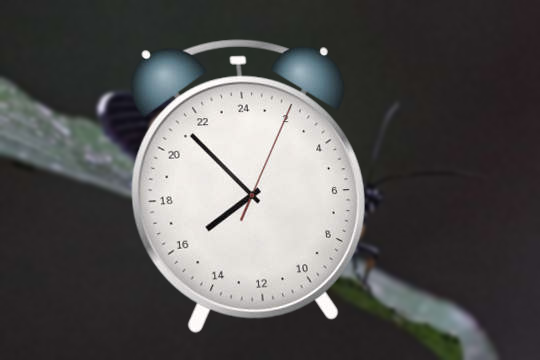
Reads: **15:53:05**
